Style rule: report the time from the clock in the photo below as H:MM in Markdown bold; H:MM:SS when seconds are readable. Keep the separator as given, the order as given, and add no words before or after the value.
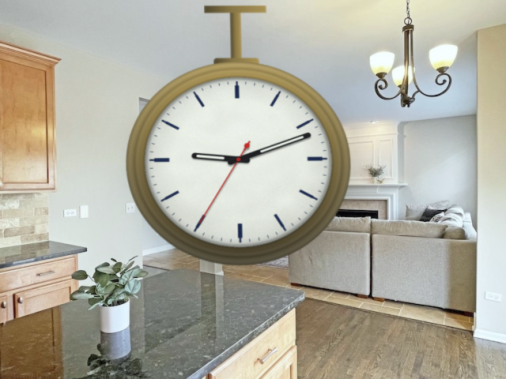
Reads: **9:11:35**
